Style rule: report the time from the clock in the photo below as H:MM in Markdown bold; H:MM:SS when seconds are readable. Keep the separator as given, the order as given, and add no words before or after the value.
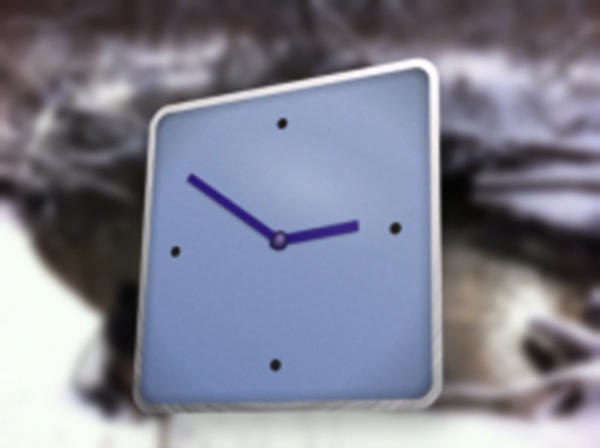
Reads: **2:51**
